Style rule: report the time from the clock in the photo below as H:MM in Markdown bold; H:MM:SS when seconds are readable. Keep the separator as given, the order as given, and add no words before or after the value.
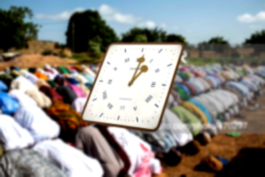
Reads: **1:01**
